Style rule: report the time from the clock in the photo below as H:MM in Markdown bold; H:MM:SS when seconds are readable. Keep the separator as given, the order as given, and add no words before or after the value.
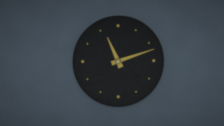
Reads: **11:12**
